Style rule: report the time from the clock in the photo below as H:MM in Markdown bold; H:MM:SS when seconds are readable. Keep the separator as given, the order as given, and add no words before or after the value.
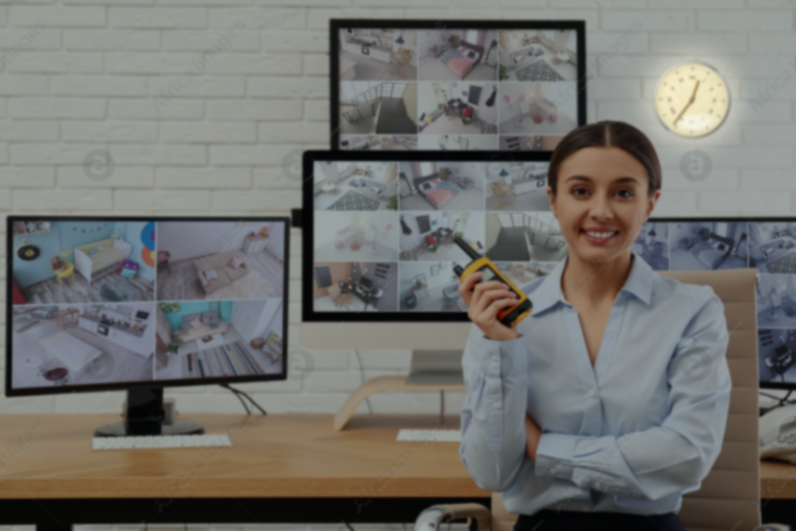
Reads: **12:36**
